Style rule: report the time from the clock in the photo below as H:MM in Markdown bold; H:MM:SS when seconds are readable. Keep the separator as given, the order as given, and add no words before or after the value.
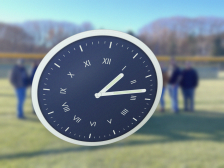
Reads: **1:13**
